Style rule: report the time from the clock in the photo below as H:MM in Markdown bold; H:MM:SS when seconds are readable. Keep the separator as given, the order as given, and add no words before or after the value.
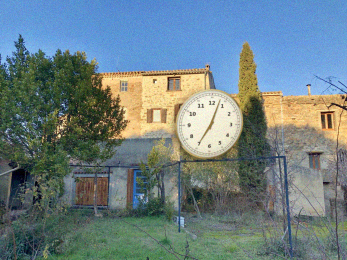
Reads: **7:03**
